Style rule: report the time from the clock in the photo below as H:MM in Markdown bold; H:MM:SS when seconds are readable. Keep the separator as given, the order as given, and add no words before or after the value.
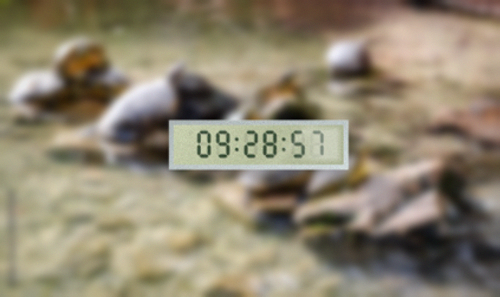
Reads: **9:28:57**
